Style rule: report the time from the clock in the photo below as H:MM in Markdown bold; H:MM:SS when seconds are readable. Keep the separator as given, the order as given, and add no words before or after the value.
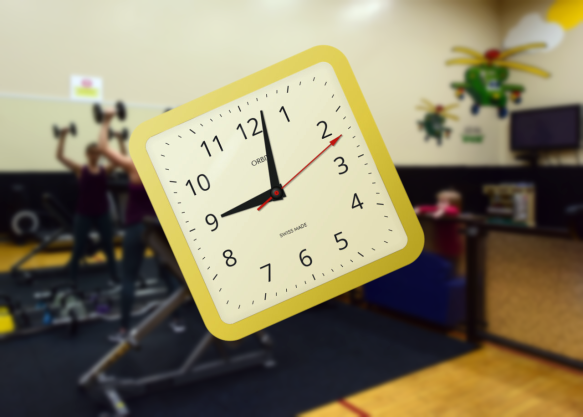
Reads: **9:02:12**
